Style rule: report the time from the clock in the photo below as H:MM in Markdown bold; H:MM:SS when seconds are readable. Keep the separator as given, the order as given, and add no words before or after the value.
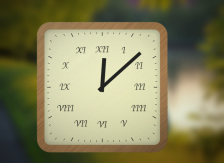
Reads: **12:08**
